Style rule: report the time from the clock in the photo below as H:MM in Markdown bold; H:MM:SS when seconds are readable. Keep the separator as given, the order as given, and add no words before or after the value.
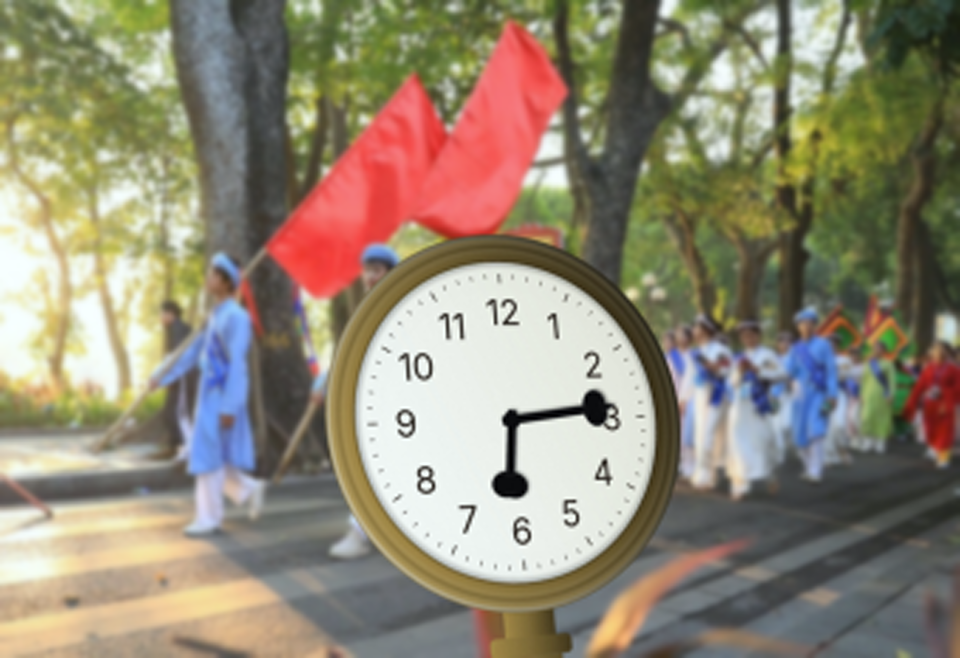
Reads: **6:14**
